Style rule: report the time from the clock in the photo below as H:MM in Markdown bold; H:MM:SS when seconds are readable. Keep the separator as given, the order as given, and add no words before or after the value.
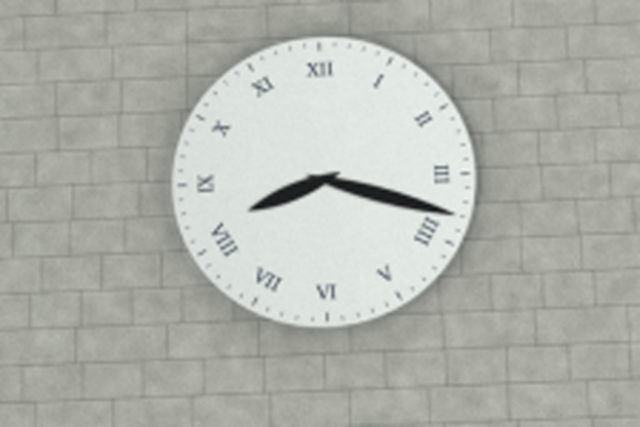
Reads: **8:18**
